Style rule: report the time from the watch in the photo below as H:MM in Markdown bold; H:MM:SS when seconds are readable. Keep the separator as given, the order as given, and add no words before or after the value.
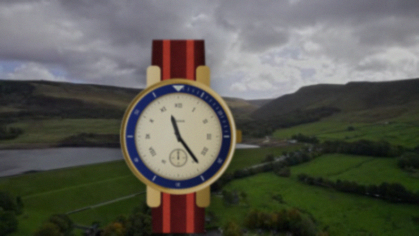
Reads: **11:24**
